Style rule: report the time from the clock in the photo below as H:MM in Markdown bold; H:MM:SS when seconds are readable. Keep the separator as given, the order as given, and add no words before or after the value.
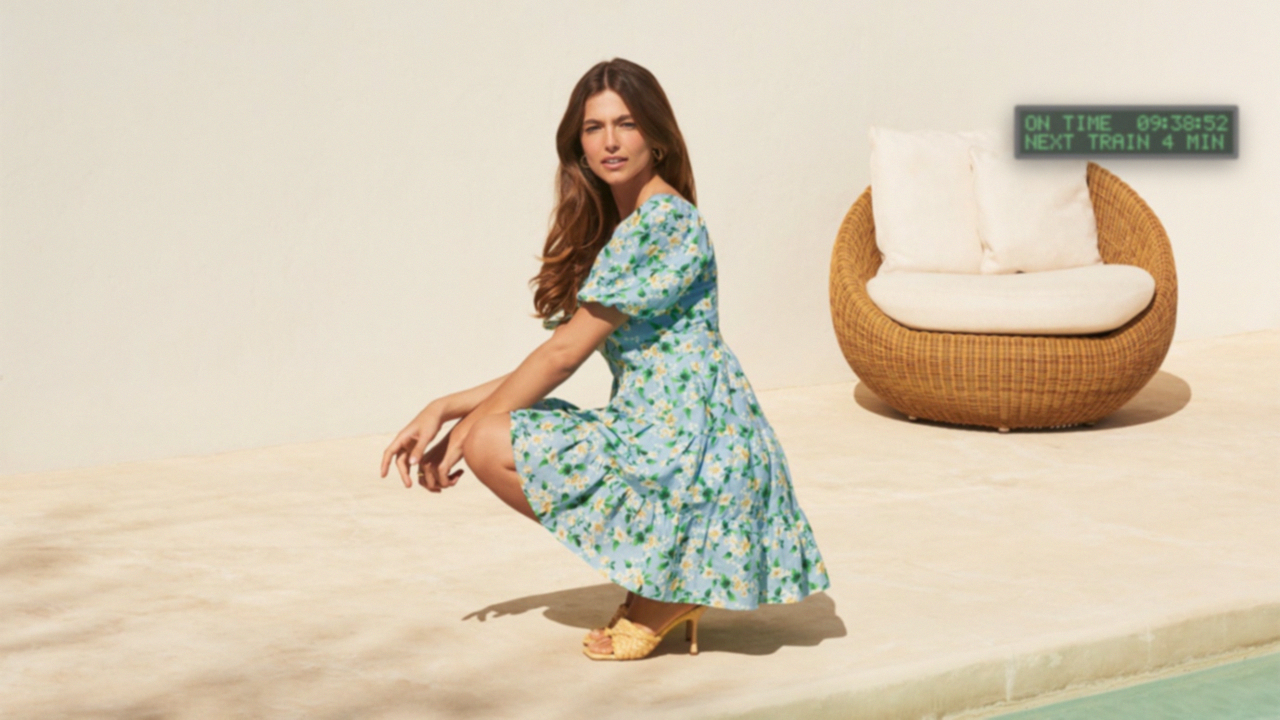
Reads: **9:38:52**
